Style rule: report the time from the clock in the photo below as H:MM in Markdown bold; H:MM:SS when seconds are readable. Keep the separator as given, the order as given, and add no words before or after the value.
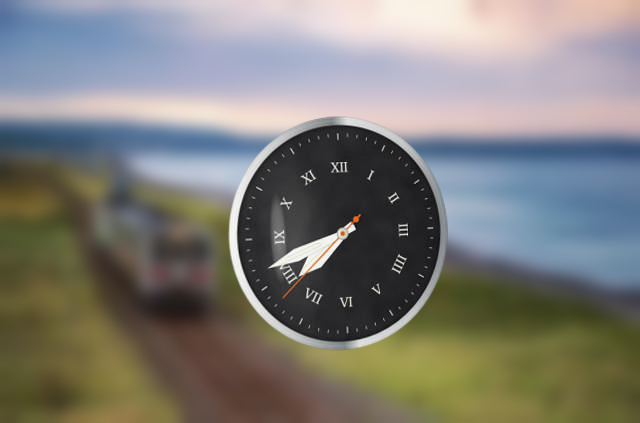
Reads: **7:41:38**
